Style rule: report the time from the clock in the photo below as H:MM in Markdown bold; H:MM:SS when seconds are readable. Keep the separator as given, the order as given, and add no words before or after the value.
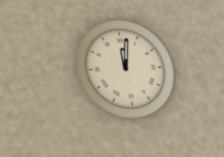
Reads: **12:02**
